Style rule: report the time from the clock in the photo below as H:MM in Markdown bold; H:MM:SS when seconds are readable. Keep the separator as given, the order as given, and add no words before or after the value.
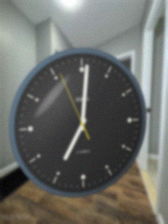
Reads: **7:00:56**
